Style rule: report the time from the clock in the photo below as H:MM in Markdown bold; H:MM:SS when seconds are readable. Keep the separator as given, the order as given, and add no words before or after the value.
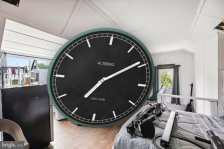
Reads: **7:09**
